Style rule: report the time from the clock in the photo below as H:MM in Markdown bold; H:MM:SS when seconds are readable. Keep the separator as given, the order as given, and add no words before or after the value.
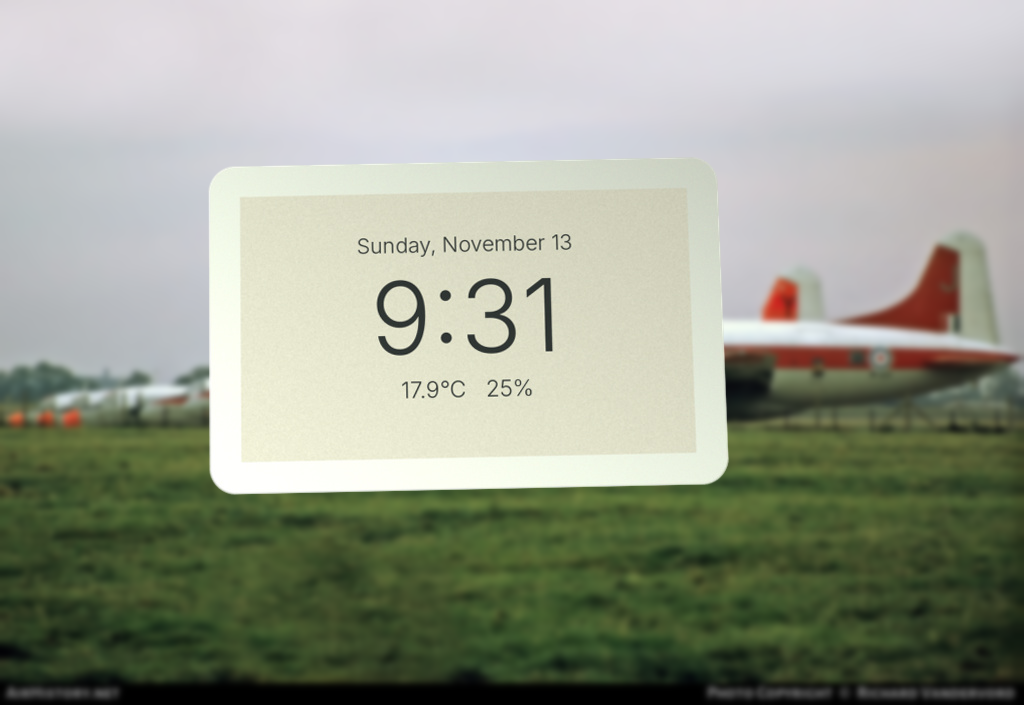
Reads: **9:31**
